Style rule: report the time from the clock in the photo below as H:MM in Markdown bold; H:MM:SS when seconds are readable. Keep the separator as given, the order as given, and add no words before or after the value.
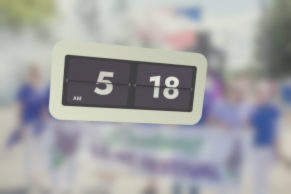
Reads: **5:18**
